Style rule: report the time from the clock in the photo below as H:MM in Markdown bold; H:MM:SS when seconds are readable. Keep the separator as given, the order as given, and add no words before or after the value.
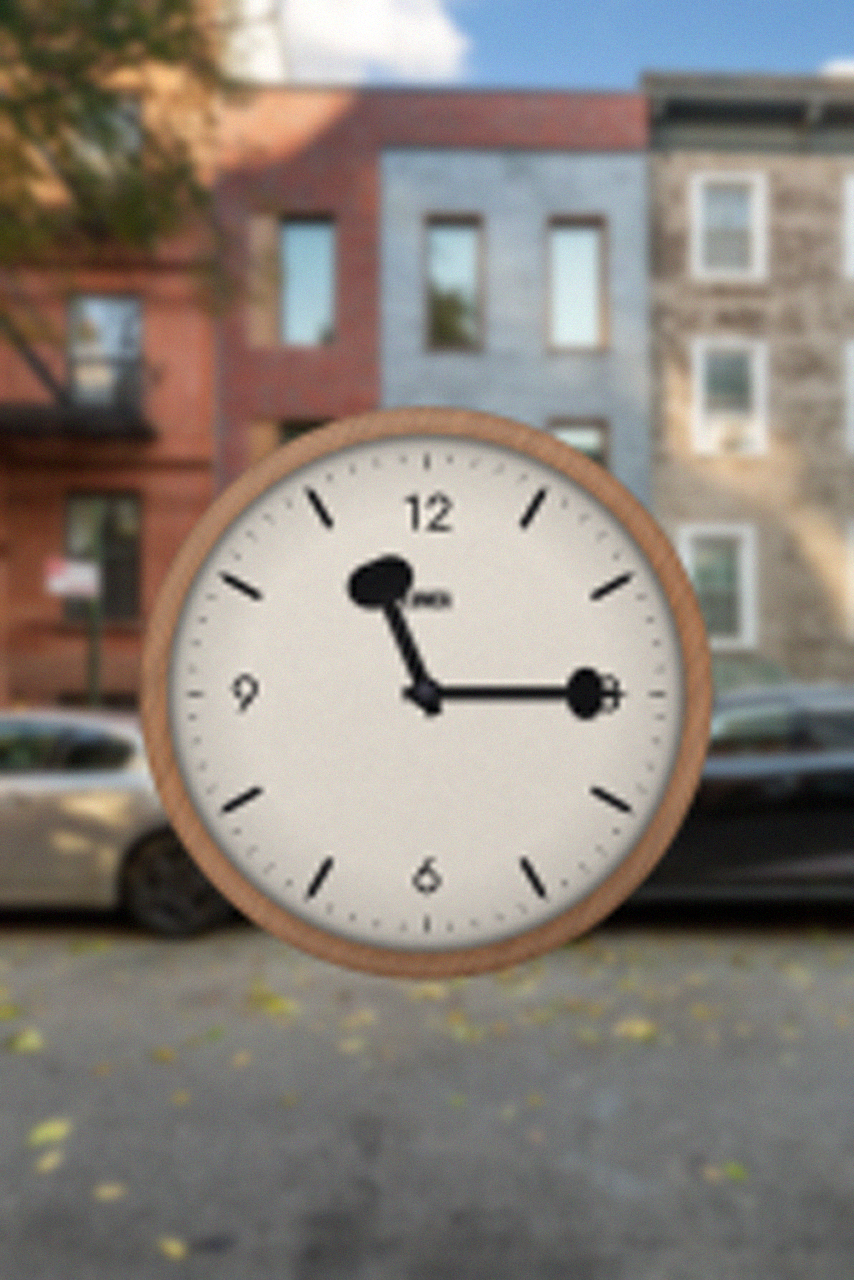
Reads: **11:15**
